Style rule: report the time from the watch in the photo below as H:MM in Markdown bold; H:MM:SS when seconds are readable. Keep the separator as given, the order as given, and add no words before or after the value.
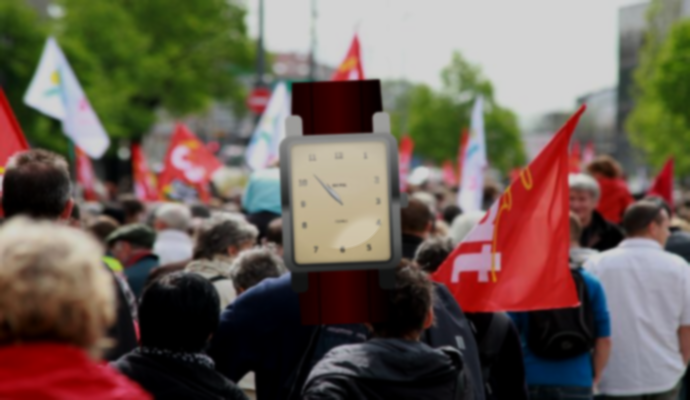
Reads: **10:53**
